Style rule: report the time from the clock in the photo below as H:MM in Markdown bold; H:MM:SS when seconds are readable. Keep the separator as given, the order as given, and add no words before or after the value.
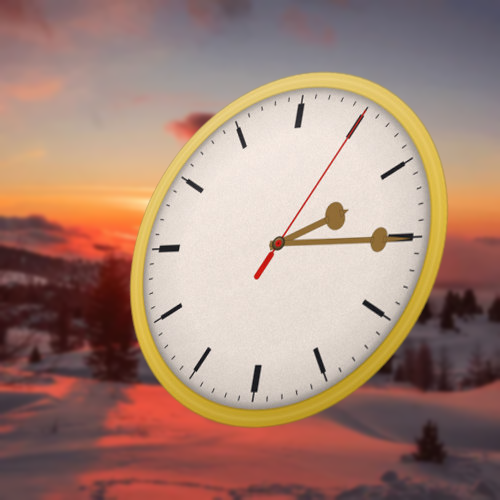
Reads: **2:15:05**
